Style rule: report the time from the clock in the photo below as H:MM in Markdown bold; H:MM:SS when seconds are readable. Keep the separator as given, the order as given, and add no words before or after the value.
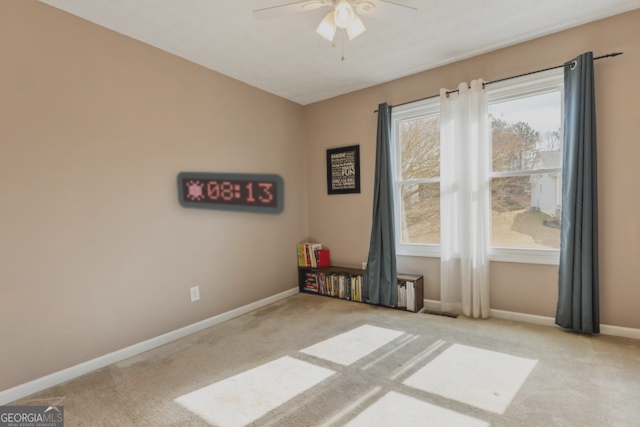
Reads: **8:13**
